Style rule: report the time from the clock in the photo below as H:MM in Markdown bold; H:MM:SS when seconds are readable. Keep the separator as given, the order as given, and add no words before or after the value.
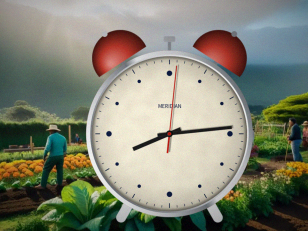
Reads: **8:14:01**
